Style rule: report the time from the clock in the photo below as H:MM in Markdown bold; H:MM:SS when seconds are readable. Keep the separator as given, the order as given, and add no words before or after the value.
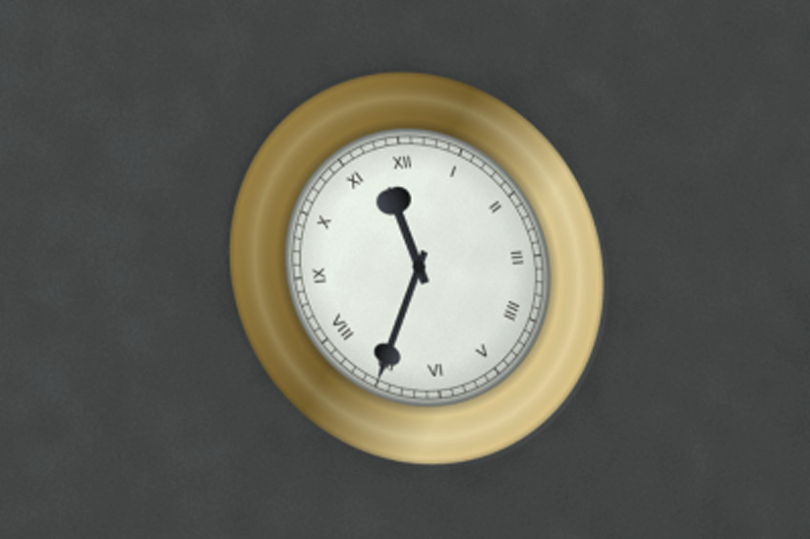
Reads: **11:35**
